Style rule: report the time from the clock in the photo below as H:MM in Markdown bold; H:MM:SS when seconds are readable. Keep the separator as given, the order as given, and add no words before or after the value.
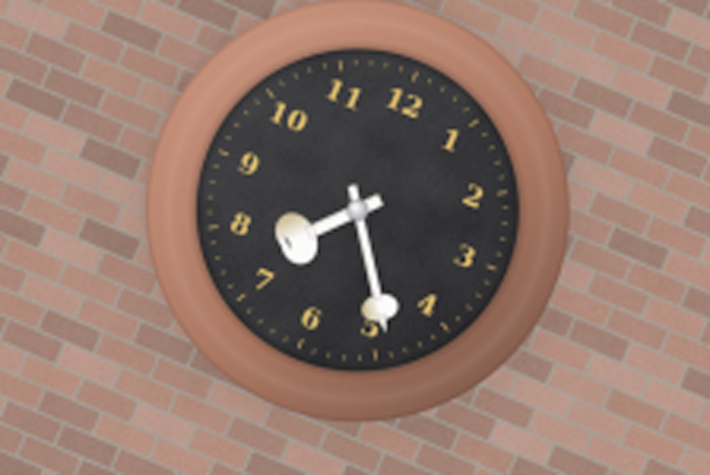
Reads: **7:24**
